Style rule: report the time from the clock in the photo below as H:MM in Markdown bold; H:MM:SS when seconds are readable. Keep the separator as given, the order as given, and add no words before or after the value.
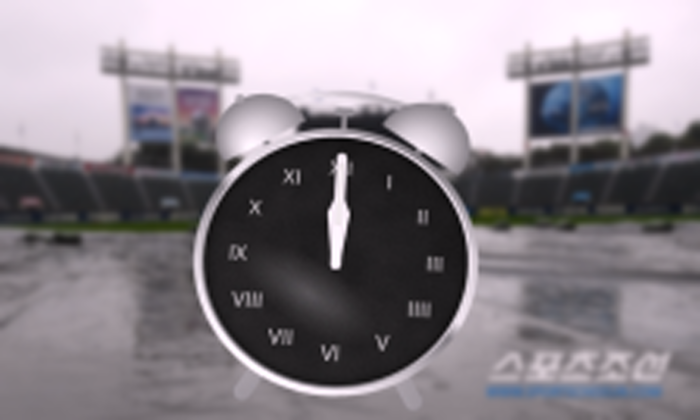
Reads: **12:00**
